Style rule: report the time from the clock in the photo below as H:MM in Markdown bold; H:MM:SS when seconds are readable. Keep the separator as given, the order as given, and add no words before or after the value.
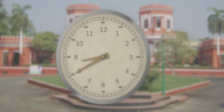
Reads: **8:40**
